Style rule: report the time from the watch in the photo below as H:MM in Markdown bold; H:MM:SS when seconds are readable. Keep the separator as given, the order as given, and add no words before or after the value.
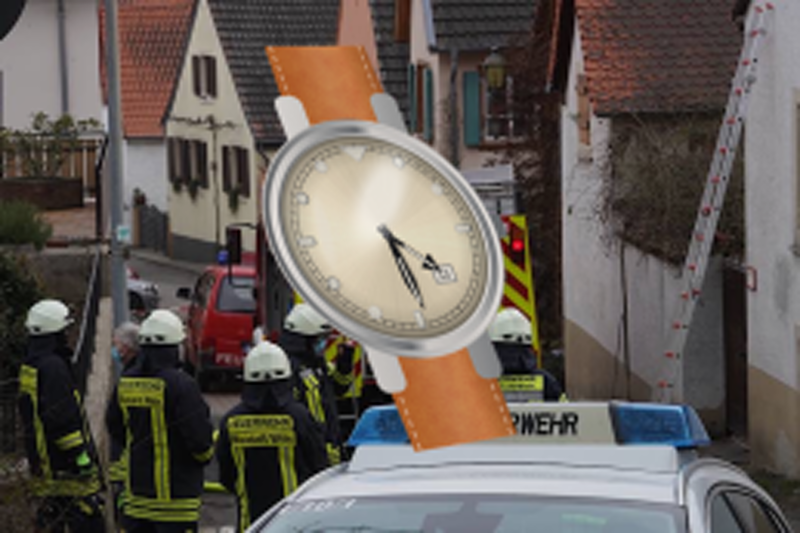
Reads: **4:29**
